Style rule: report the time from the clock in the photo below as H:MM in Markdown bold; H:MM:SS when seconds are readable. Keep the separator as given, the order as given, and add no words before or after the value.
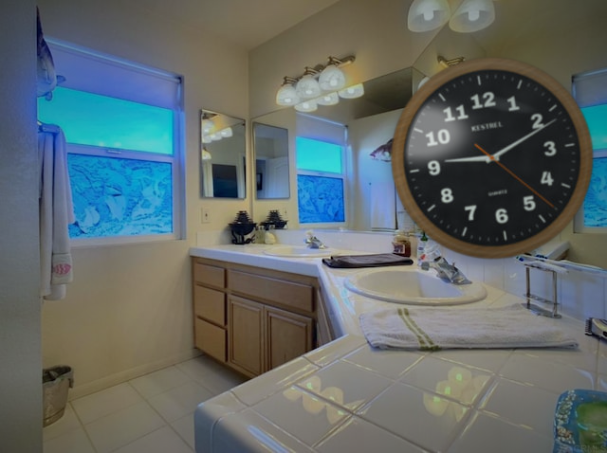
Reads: **9:11:23**
